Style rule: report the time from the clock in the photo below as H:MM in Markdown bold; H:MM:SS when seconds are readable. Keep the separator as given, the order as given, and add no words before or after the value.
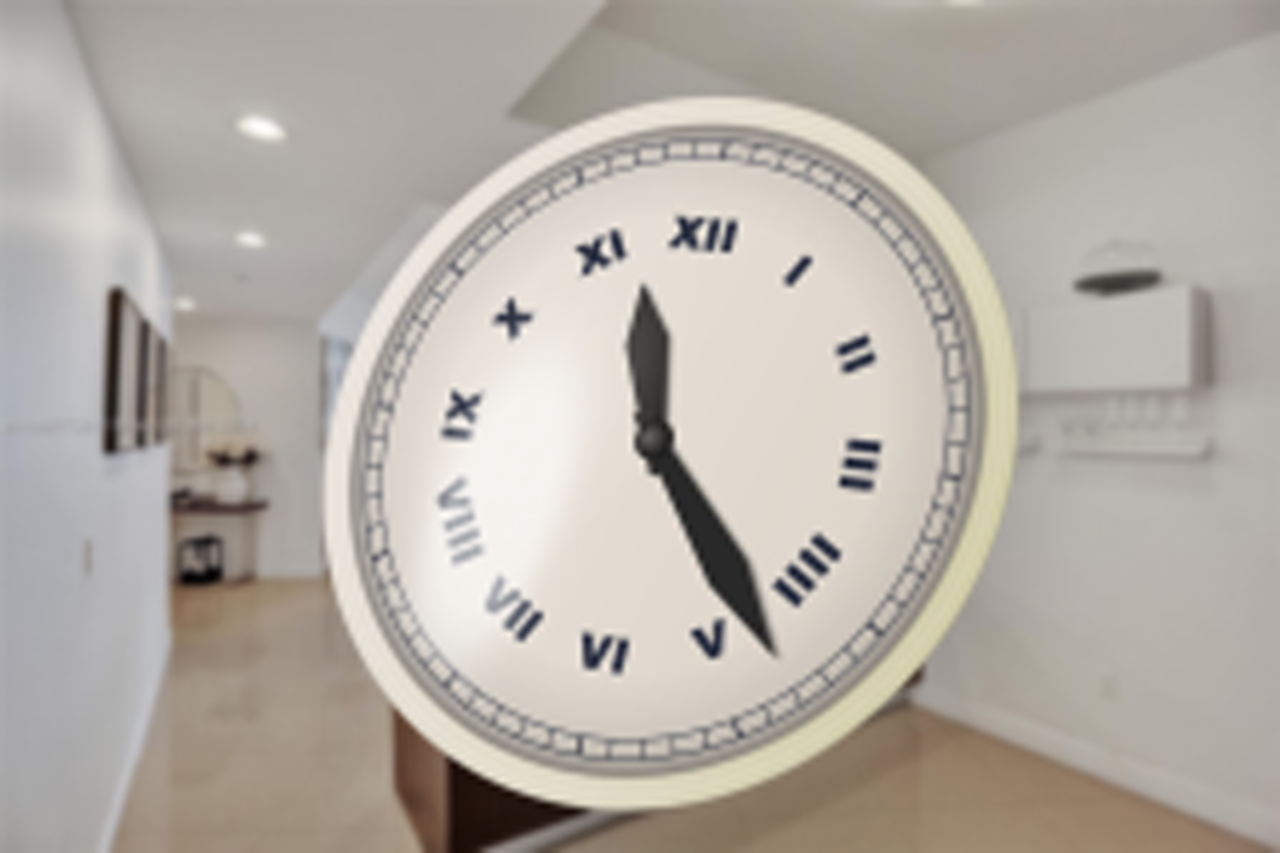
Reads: **11:23**
